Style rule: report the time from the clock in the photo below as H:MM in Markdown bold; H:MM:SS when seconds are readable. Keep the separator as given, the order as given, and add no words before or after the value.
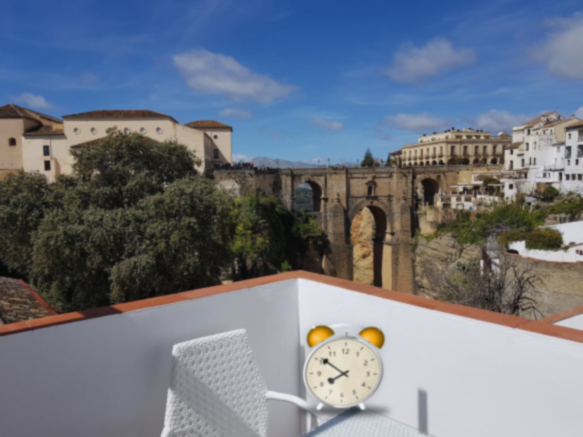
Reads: **7:51**
